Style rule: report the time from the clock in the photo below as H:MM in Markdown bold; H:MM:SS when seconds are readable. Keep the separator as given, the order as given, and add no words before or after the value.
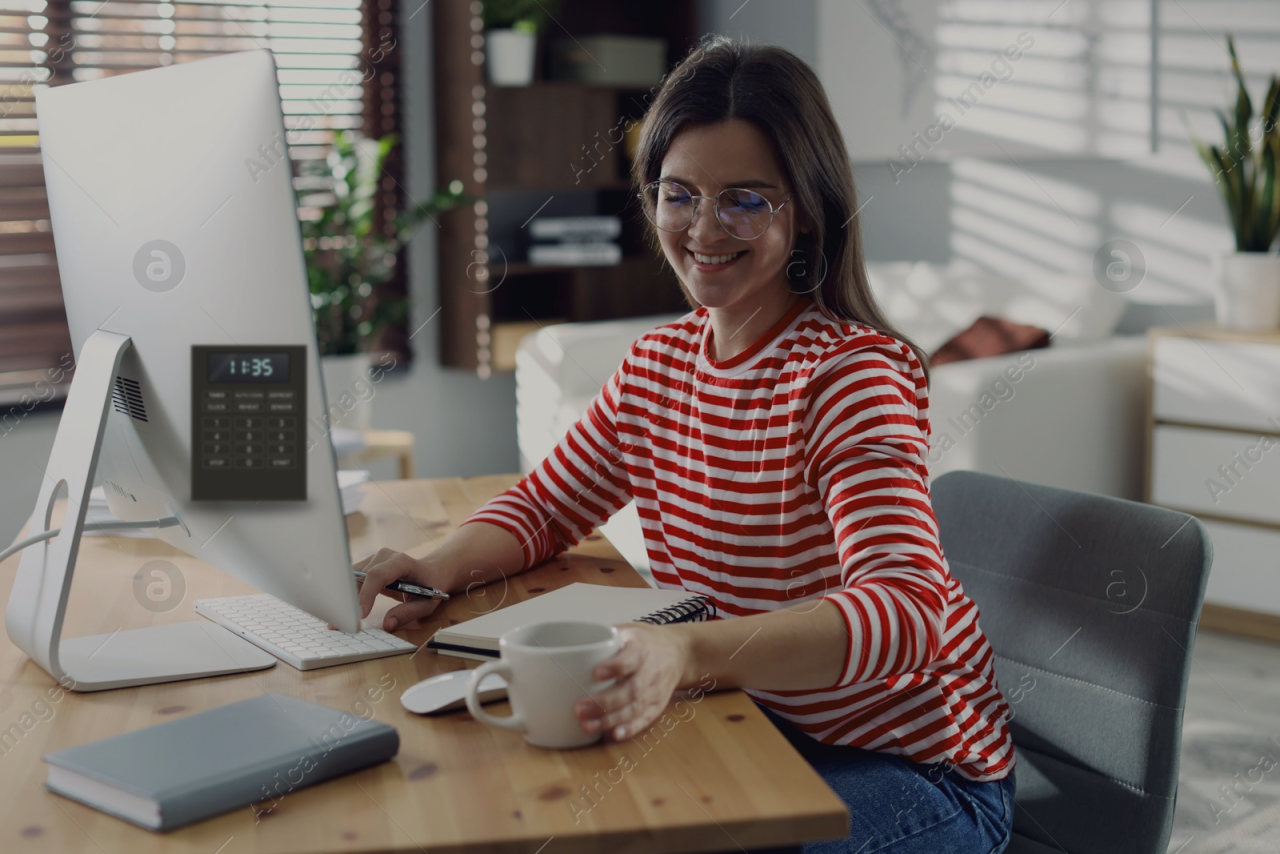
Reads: **11:35**
